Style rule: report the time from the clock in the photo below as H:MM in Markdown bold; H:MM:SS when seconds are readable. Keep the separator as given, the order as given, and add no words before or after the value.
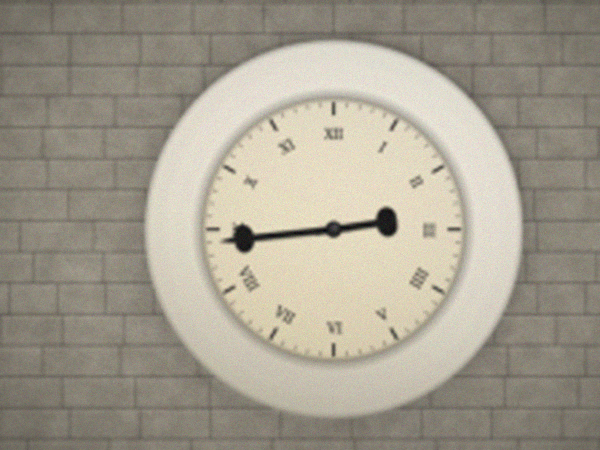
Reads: **2:44**
